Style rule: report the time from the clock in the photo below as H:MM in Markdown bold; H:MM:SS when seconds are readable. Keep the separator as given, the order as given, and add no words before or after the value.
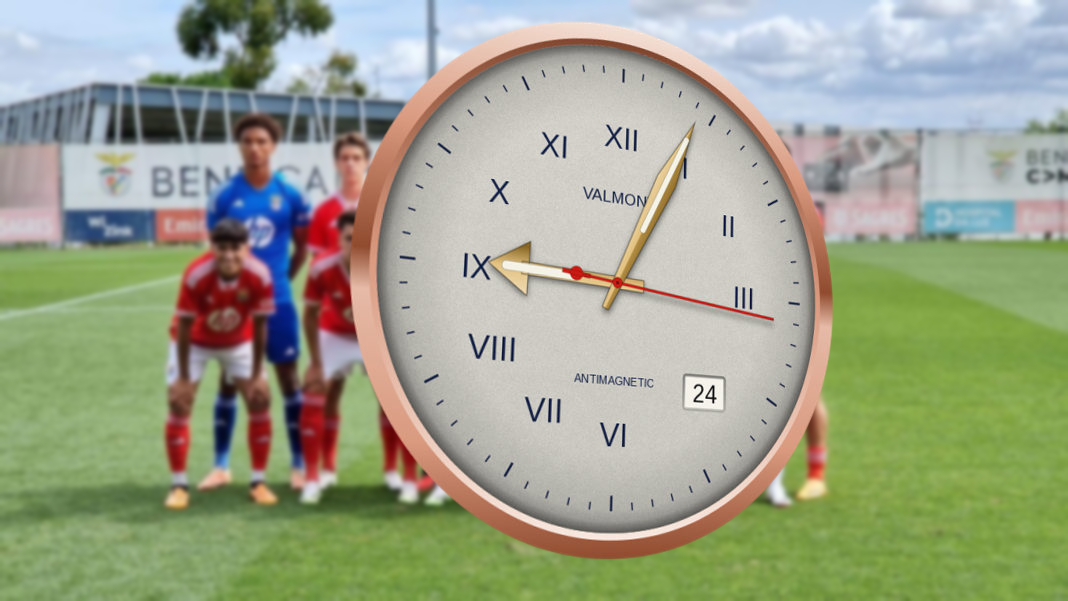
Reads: **9:04:16**
